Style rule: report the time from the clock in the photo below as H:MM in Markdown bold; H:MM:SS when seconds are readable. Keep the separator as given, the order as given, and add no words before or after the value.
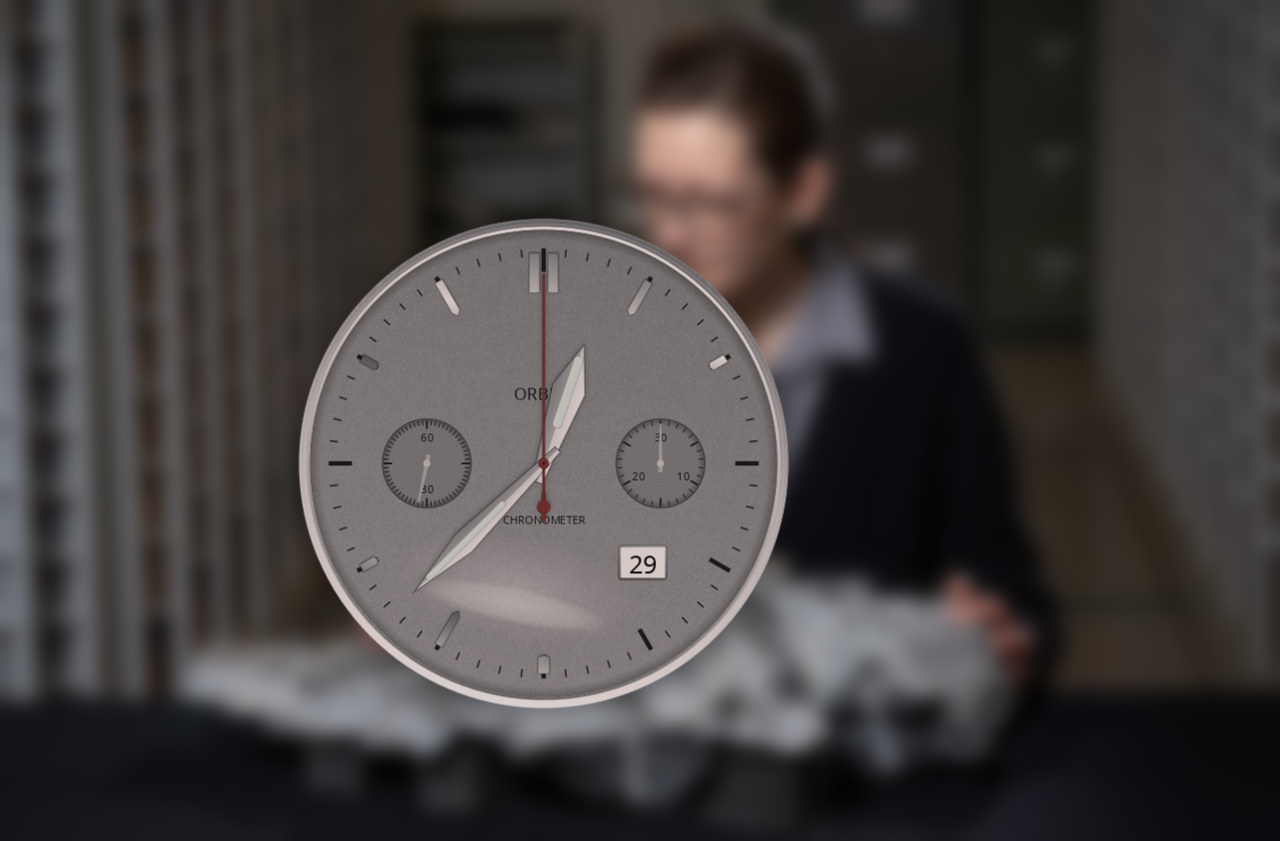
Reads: **12:37:32**
